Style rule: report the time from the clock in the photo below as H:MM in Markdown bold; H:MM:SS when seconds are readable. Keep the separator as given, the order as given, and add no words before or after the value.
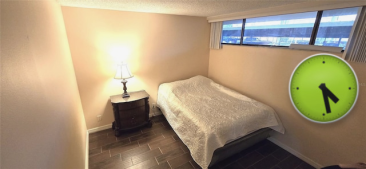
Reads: **4:28**
